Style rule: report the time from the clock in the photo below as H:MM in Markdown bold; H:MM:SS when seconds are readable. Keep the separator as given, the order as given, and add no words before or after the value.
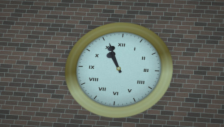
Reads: **10:56**
